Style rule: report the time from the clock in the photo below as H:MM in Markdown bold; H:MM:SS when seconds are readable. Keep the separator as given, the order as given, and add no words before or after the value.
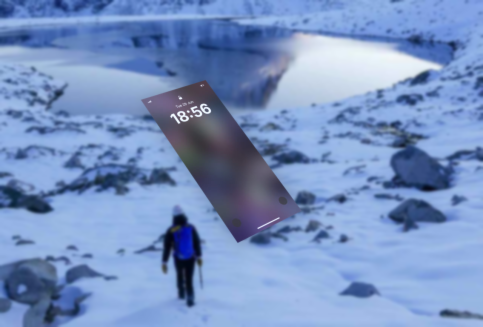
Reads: **18:56**
